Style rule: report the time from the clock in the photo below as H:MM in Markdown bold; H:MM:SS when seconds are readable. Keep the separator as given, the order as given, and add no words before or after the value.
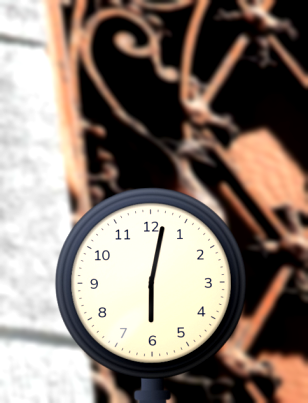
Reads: **6:02**
